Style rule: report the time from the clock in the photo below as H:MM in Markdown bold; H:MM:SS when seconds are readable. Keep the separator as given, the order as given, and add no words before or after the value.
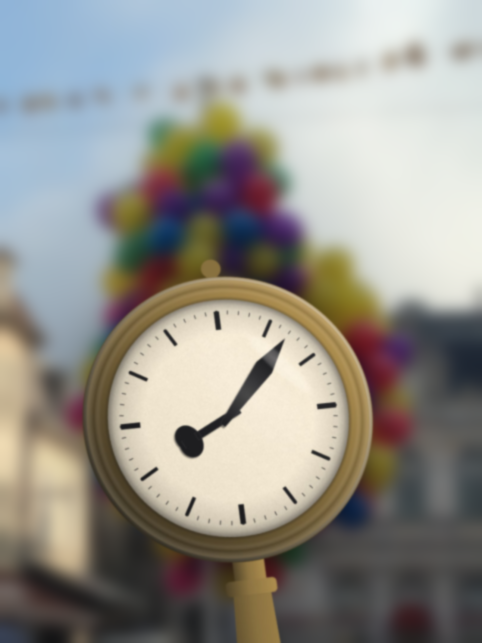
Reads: **8:07**
